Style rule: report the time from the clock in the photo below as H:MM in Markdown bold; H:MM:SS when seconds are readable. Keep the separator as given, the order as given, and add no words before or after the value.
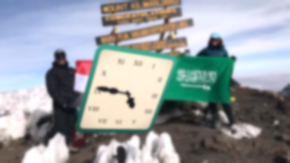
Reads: **4:46**
